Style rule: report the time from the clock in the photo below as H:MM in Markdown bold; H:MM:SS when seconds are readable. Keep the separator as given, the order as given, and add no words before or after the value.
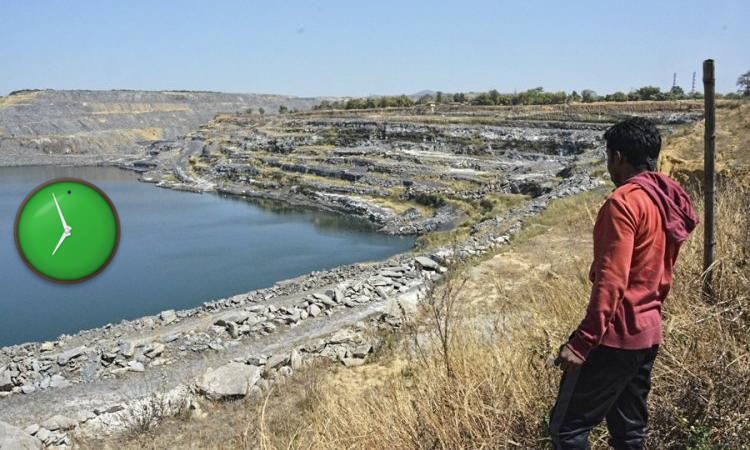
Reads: **6:56**
